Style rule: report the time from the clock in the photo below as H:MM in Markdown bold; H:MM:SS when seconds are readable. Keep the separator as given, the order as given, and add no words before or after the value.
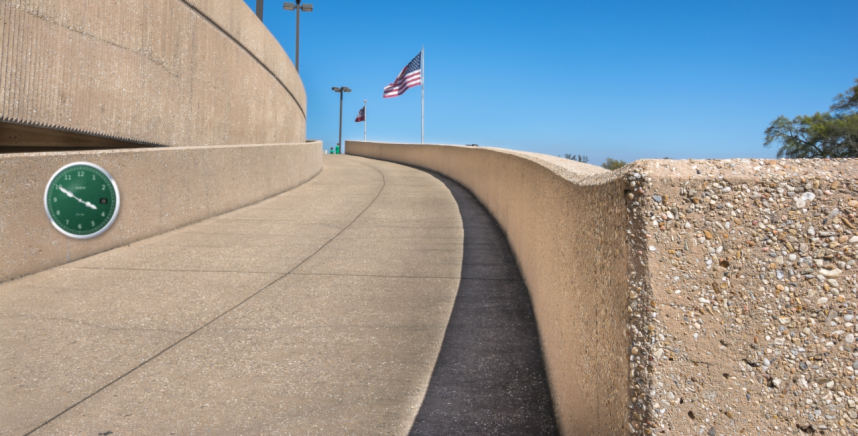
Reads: **3:50**
